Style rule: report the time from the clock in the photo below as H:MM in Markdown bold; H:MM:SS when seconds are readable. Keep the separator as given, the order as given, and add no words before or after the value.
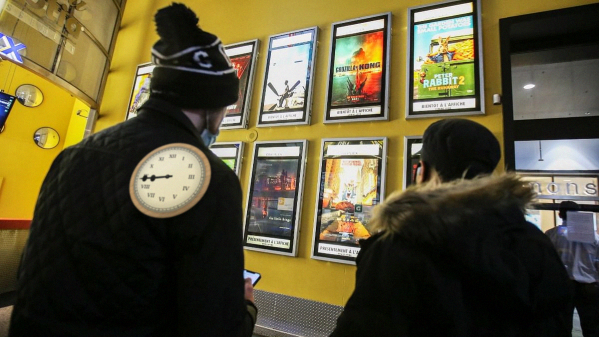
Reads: **8:44**
